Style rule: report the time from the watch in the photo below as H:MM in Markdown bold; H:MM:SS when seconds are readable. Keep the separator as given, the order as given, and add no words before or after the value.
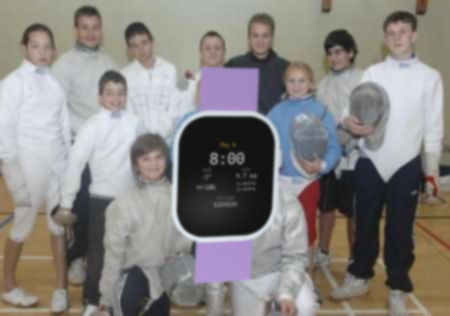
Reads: **8:00**
